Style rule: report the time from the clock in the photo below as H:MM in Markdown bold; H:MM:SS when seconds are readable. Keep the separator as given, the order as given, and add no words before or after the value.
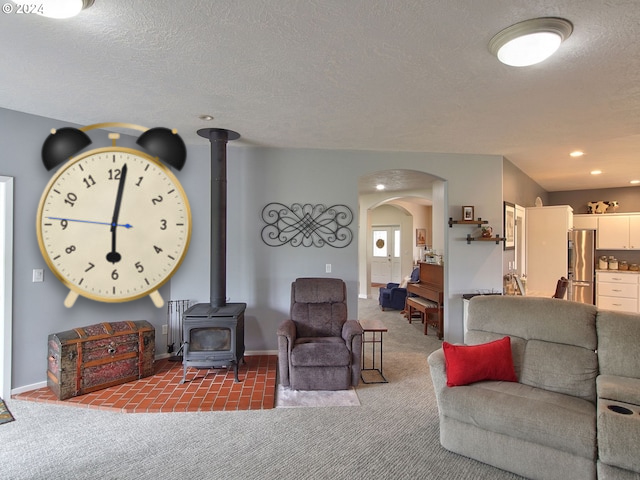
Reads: **6:01:46**
